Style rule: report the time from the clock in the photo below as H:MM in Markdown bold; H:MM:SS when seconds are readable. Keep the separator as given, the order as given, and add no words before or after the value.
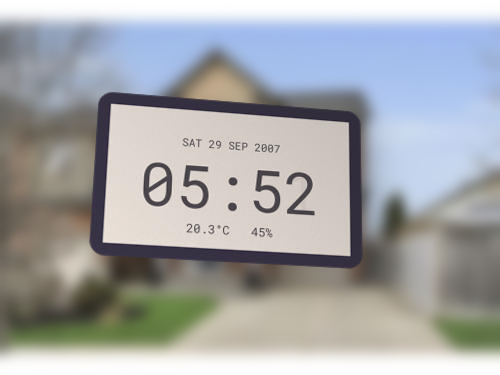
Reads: **5:52**
